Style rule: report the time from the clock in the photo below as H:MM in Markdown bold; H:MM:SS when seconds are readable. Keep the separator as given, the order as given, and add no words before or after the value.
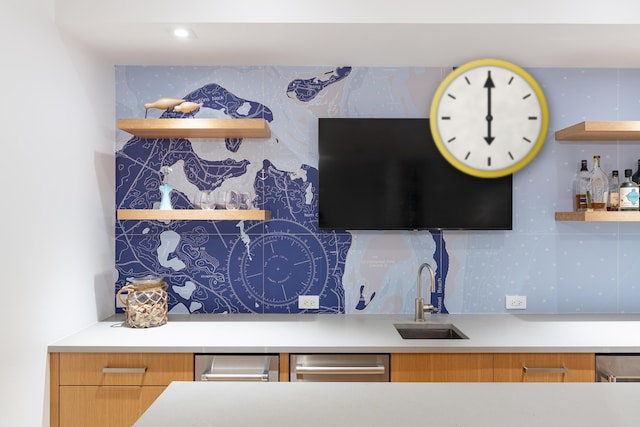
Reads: **6:00**
